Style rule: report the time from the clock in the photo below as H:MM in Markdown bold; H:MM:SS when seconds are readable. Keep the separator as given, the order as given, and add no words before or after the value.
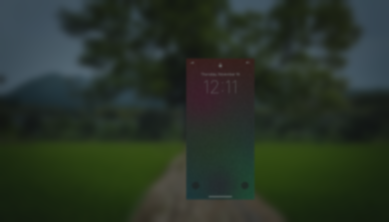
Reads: **12:11**
